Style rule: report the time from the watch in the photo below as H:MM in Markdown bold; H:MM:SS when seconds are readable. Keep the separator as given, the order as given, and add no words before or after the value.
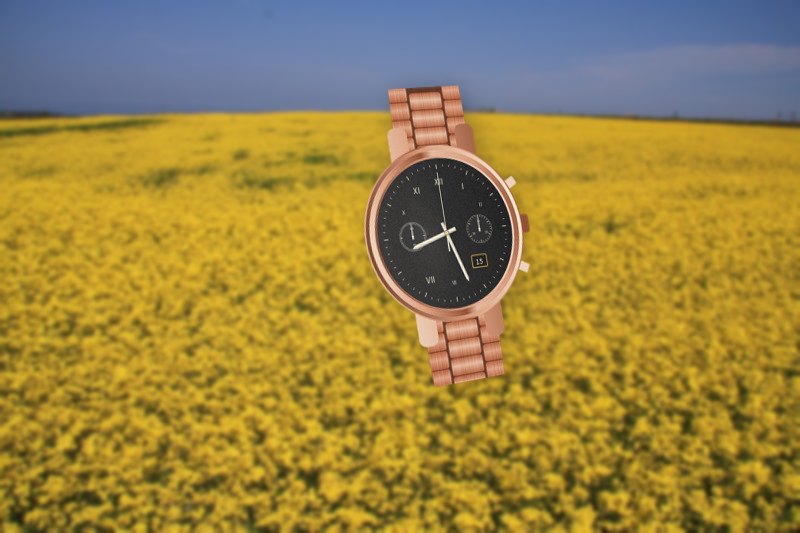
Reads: **8:27**
